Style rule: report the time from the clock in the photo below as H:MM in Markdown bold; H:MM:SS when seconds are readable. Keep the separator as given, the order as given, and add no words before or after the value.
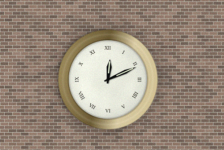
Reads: **12:11**
